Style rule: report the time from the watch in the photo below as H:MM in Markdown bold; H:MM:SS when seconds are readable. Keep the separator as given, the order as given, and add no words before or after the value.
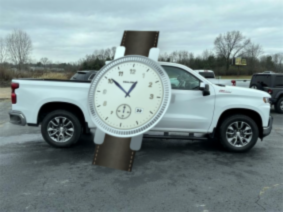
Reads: **12:51**
